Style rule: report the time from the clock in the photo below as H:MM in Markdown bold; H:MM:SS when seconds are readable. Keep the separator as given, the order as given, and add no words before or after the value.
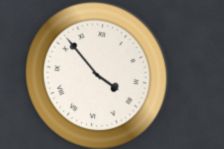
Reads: **3:52**
